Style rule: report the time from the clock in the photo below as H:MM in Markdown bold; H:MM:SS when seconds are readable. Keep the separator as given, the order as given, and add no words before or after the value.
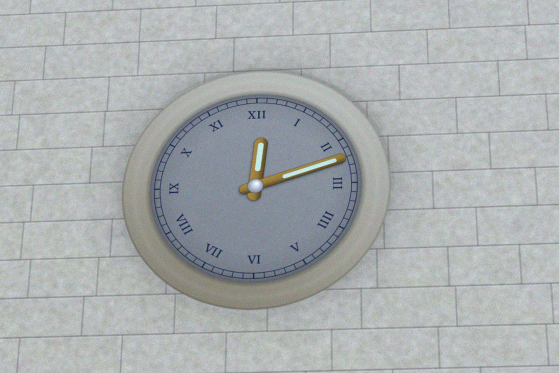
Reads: **12:12**
